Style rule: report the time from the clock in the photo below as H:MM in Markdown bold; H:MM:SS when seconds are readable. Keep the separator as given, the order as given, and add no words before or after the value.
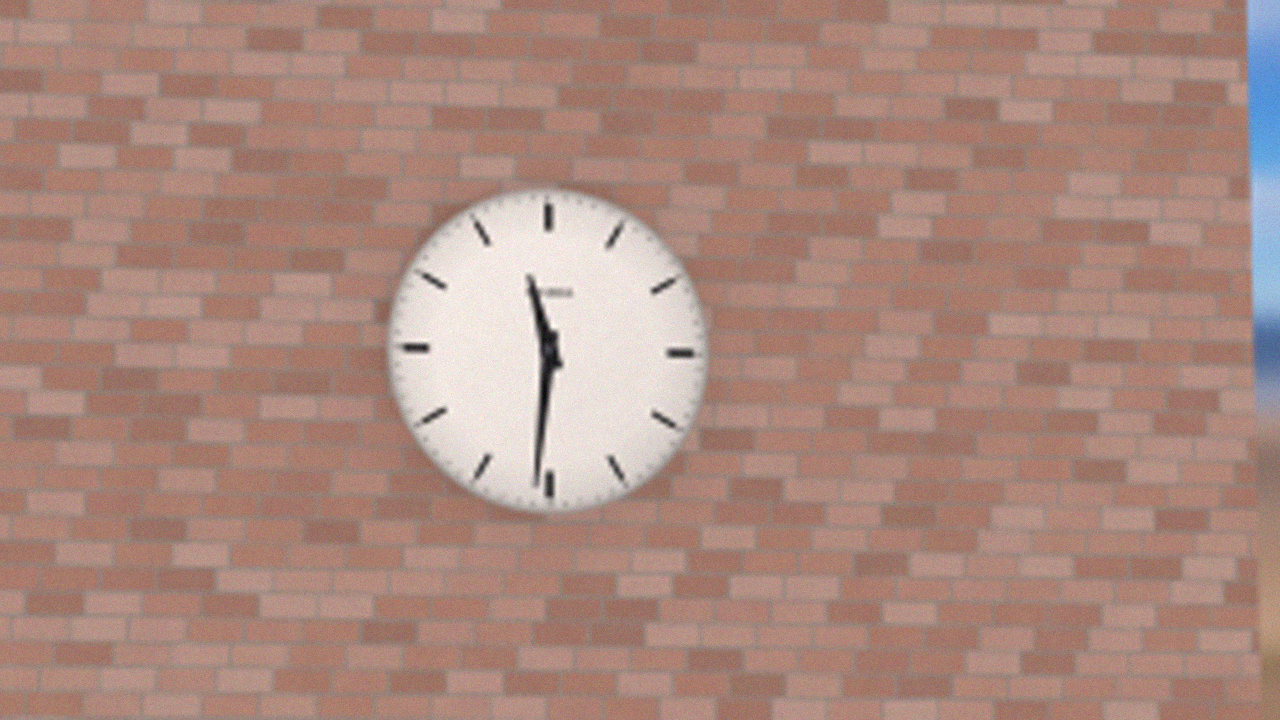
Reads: **11:31**
